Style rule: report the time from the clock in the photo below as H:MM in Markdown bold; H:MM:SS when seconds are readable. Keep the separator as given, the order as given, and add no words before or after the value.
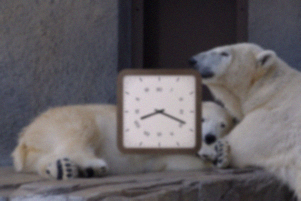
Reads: **8:19**
